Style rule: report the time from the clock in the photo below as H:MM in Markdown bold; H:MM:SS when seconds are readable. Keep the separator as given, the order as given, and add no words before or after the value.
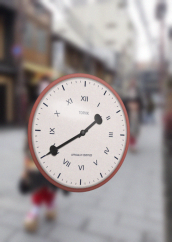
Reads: **1:40**
